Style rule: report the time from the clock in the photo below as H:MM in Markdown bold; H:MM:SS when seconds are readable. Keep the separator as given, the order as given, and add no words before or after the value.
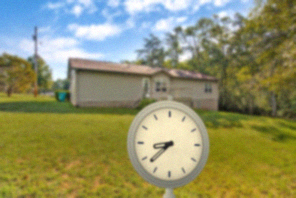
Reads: **8:38**
